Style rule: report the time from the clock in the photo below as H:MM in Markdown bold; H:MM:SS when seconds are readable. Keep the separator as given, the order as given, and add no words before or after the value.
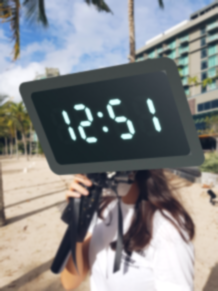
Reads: **12:51**
